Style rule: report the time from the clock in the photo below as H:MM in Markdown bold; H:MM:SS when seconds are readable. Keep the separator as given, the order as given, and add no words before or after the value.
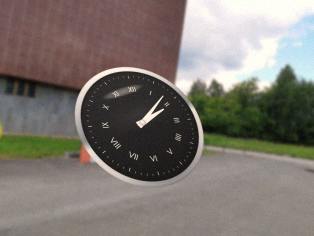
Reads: **2:08**
